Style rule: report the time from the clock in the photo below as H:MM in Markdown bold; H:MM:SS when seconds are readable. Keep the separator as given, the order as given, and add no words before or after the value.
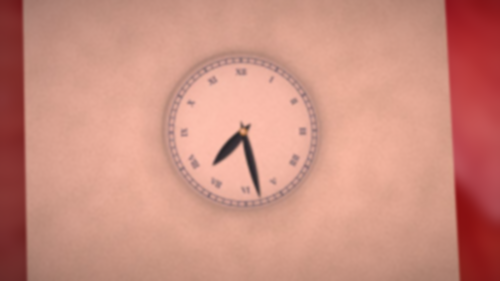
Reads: **7:28**
